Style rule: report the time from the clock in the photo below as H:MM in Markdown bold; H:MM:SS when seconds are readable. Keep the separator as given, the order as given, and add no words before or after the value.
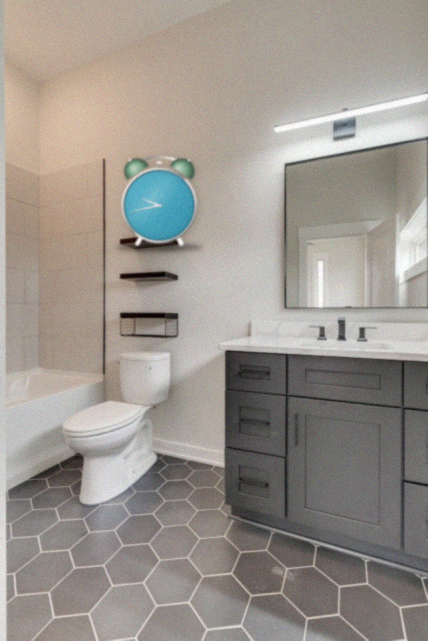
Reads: **9:43**
